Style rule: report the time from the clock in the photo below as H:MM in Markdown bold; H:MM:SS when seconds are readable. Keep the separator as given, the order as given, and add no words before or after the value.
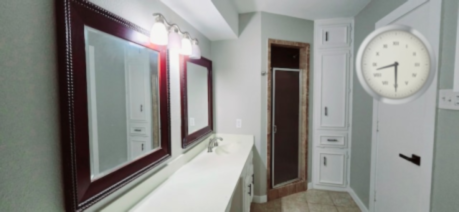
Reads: **8:30**
